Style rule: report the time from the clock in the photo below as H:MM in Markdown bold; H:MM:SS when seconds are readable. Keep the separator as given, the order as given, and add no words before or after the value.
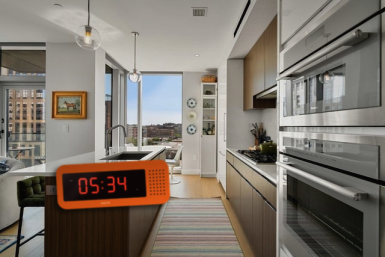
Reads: **5:34**
